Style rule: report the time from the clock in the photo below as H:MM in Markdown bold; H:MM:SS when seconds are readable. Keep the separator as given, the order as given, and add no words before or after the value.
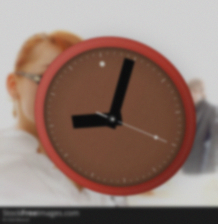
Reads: **9:04:20**
